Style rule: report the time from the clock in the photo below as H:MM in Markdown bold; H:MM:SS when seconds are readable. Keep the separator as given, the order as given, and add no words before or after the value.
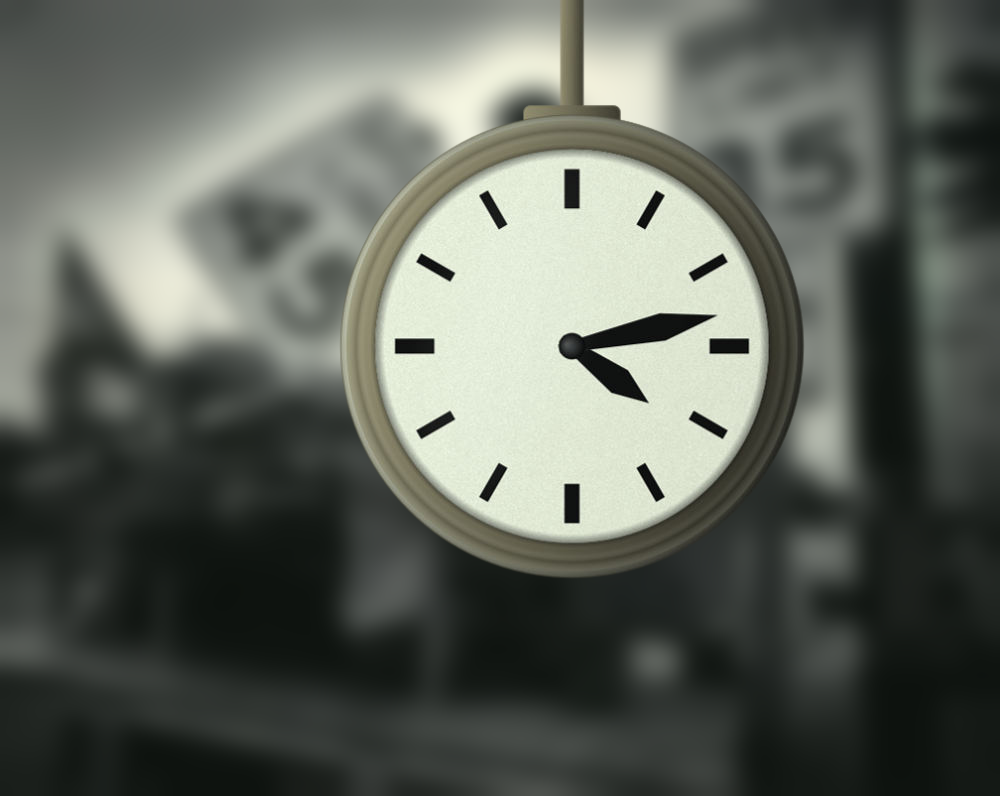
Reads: **4:13**
